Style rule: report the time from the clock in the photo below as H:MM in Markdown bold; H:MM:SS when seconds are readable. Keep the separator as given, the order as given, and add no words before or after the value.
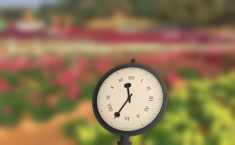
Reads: **11:35**
